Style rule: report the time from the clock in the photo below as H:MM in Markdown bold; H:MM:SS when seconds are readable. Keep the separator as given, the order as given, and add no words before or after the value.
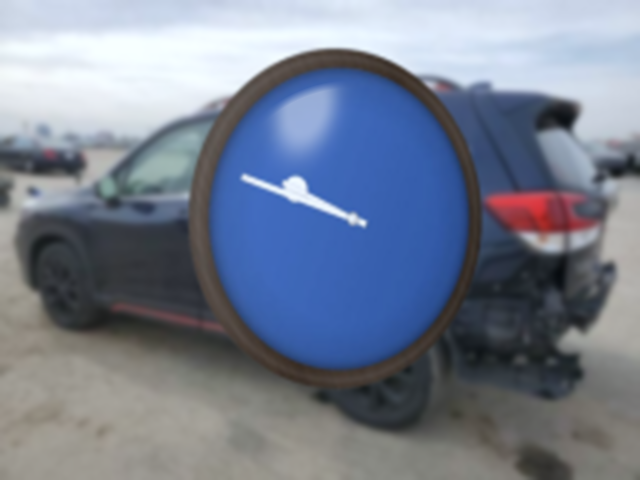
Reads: **9:48**
